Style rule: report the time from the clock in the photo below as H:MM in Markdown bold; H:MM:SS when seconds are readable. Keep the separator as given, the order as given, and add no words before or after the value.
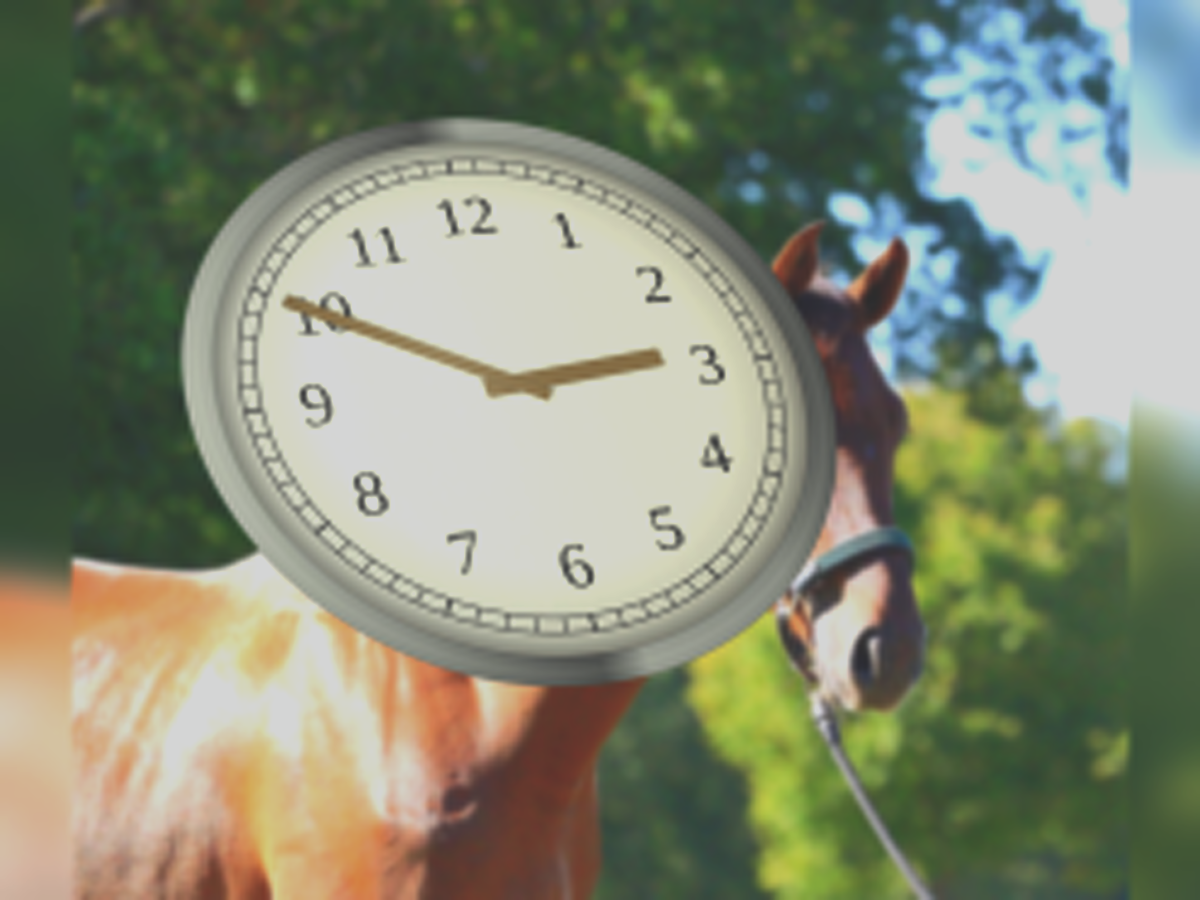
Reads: **2:50**
